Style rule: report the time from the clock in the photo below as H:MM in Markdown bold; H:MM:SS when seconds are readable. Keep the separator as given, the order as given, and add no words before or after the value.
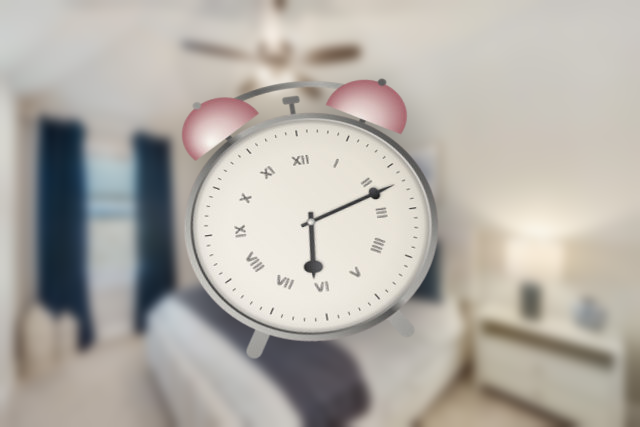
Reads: **6:12**
